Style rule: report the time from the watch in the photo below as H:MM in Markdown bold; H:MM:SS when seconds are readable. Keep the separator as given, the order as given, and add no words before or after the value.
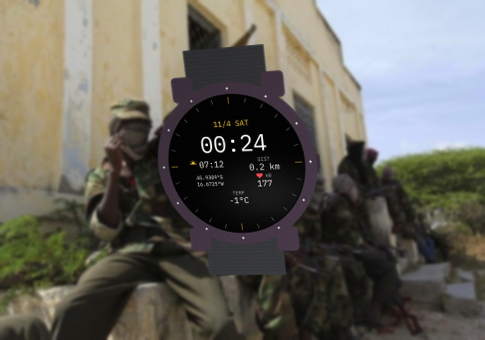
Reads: **0:24**
